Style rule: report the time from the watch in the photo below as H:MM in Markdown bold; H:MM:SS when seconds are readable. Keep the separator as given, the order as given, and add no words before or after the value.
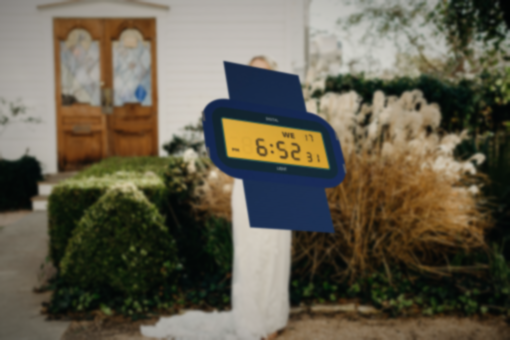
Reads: **6:52**
